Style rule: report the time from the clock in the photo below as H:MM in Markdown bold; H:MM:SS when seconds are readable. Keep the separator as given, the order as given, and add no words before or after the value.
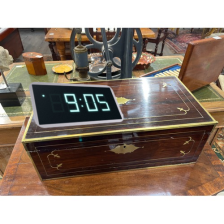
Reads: **9:05**
